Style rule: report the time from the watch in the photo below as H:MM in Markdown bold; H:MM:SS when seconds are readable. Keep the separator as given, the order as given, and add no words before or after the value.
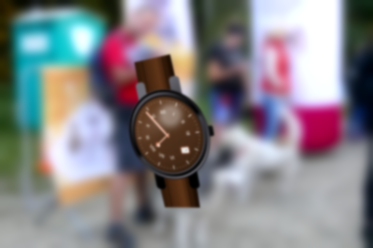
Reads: **7:54**
